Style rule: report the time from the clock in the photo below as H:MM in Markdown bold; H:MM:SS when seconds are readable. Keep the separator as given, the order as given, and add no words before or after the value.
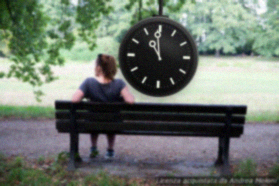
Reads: **10:59**
